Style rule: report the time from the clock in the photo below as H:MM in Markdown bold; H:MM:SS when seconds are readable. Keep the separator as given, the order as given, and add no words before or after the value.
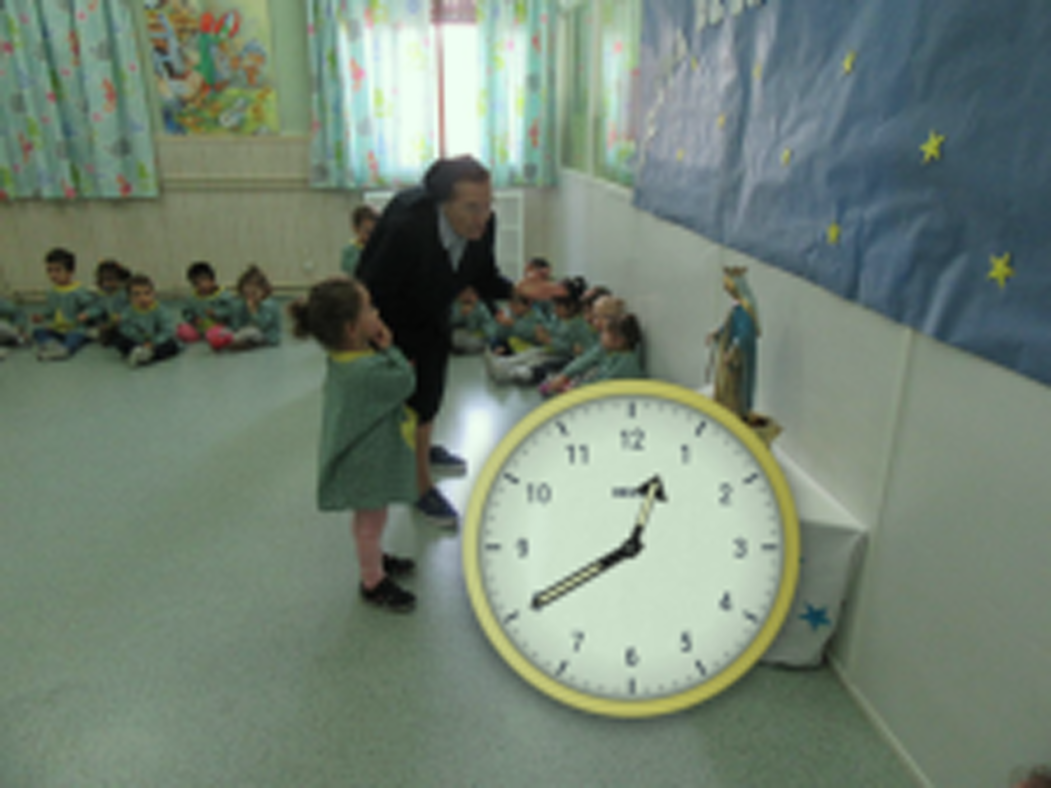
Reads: **12:40**
